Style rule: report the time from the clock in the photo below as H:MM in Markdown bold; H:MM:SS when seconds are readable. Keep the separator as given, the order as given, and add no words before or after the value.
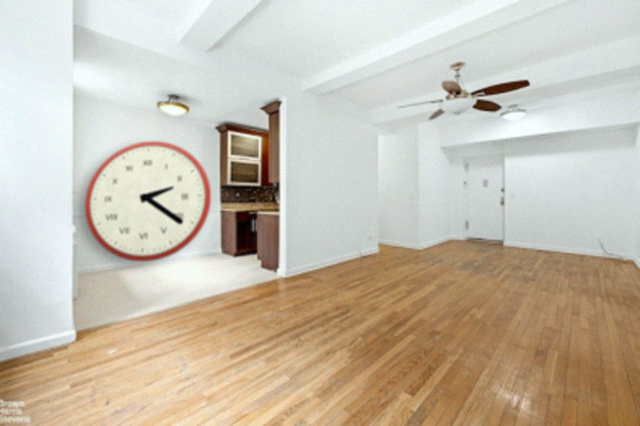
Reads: **2:21**
